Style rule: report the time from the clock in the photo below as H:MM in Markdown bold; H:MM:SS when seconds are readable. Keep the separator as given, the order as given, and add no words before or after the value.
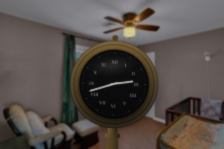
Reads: **2:42**
